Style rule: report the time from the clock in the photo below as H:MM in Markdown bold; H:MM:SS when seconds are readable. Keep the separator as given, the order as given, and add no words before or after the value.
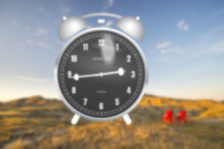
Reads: **2:44**
